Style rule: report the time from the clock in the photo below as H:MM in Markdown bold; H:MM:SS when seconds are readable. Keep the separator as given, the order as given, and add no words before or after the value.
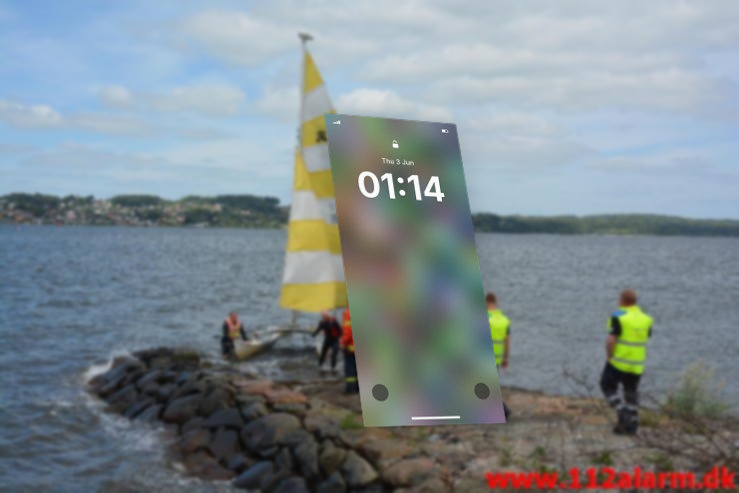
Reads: **1:14**
